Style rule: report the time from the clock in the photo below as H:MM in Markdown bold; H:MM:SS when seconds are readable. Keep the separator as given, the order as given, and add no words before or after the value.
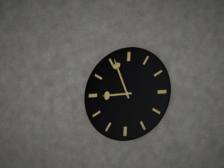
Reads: **8:56**
